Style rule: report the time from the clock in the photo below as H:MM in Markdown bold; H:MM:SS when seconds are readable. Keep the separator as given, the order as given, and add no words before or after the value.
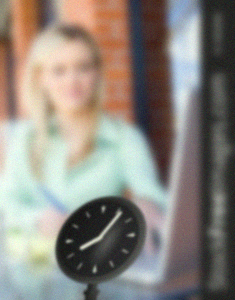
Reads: **8:06**
